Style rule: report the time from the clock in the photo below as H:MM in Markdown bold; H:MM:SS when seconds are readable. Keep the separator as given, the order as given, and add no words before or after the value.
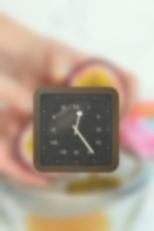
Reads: **12:24**
